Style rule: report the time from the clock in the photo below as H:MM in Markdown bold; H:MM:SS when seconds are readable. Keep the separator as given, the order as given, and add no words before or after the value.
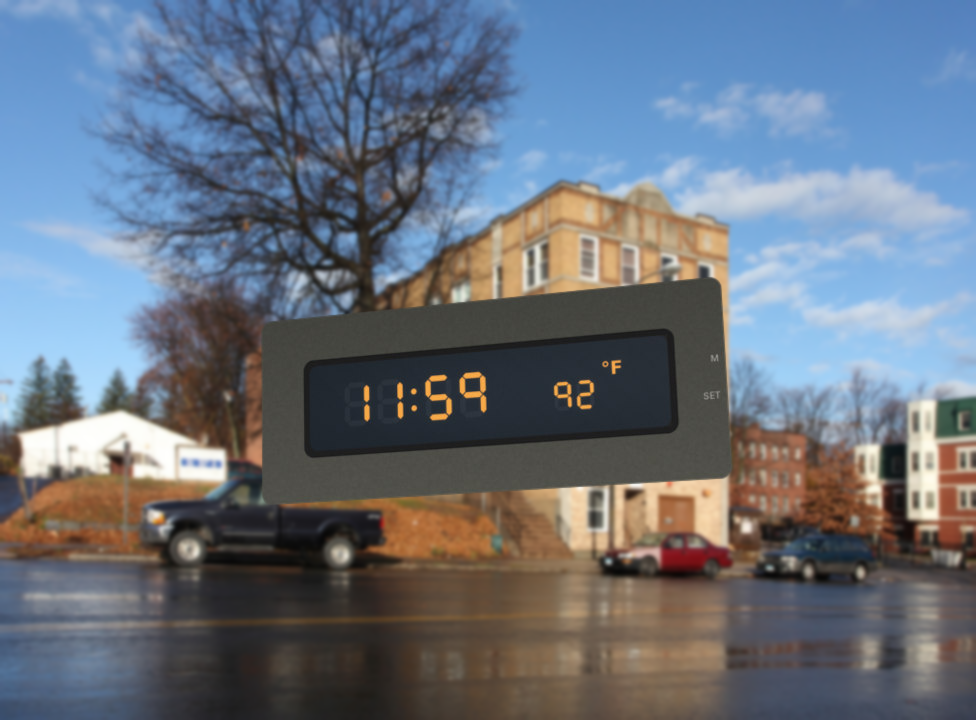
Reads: **11:59**
